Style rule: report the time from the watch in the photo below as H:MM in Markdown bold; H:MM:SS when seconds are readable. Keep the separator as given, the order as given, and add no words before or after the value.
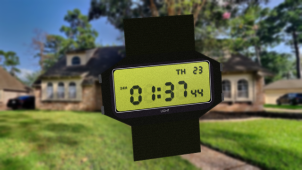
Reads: **1:37:44**
